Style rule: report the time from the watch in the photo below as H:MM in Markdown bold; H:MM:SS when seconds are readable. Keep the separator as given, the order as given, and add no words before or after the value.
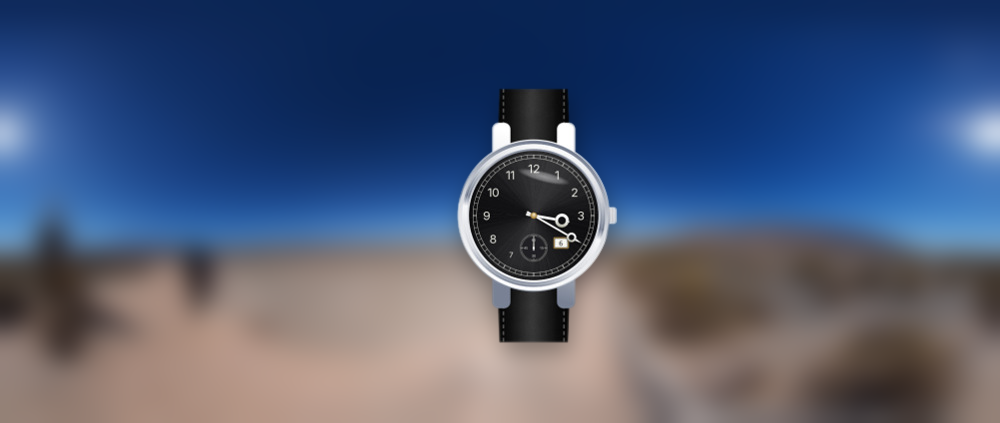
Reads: **3:20**
